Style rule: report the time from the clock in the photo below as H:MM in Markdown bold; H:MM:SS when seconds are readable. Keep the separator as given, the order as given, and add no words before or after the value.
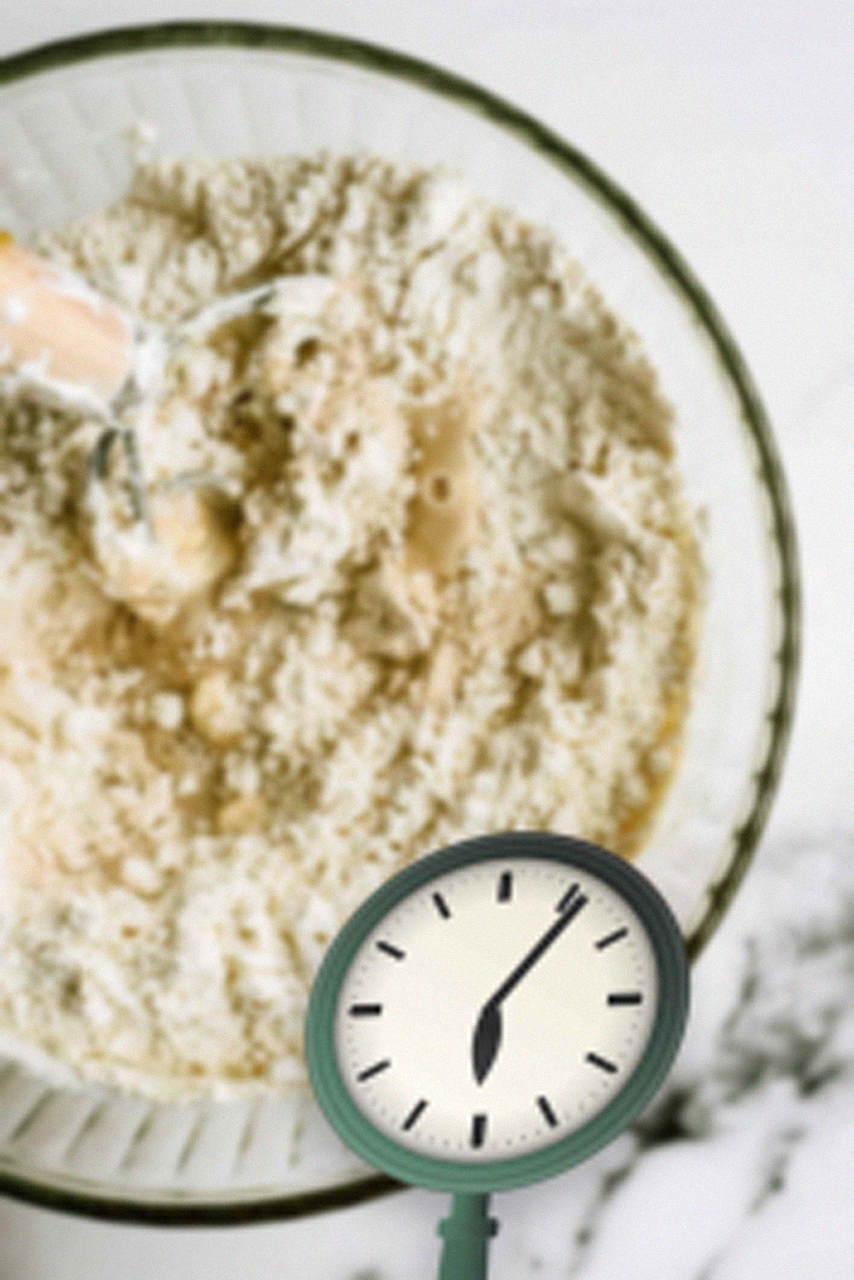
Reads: **6:06**
